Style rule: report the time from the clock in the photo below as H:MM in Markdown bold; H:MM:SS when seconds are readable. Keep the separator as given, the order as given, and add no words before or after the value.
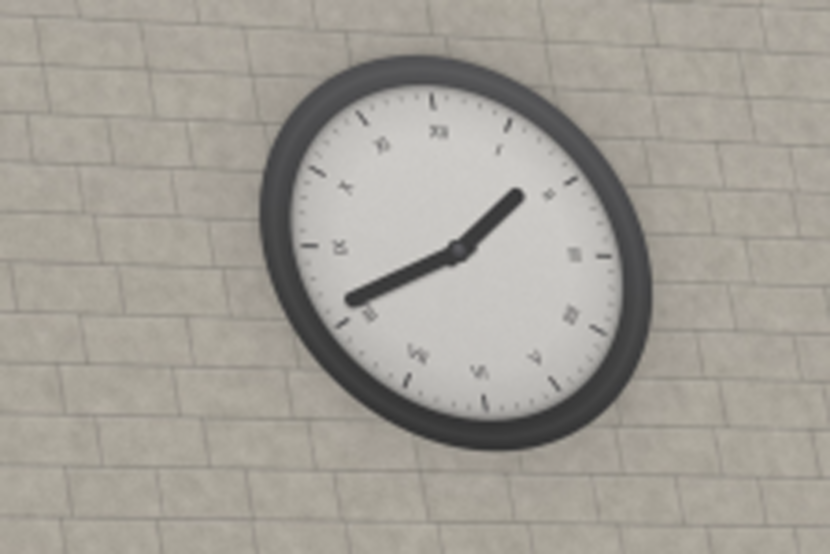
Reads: **1:41**
